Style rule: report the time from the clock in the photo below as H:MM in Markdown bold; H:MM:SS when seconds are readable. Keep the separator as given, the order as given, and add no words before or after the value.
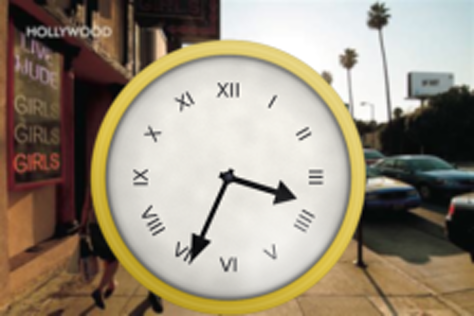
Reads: **3:34**
